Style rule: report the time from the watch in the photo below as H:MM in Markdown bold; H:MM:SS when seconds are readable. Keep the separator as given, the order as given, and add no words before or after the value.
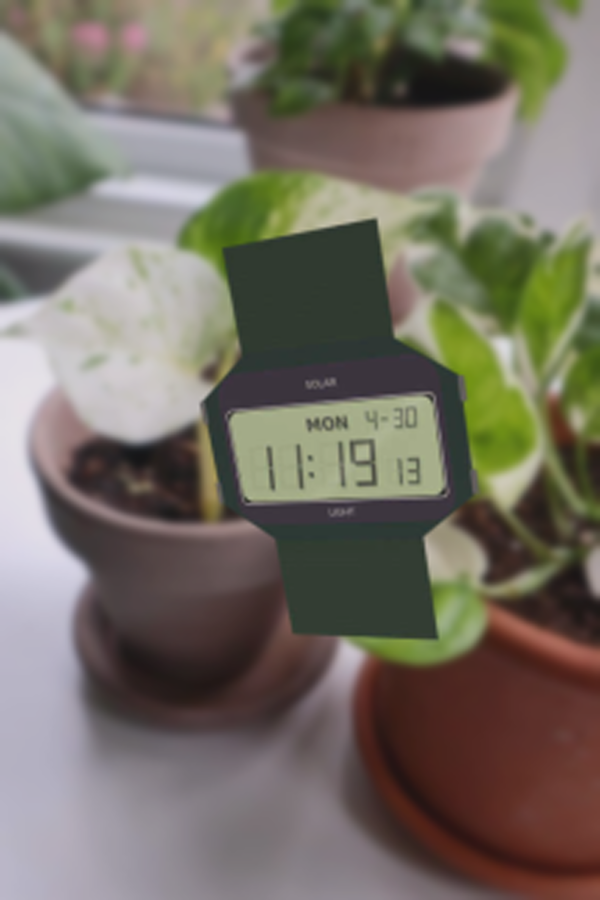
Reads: **11:19:13**
